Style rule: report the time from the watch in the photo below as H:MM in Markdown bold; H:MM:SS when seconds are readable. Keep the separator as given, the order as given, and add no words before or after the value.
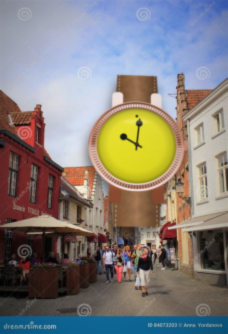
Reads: **10:01**
